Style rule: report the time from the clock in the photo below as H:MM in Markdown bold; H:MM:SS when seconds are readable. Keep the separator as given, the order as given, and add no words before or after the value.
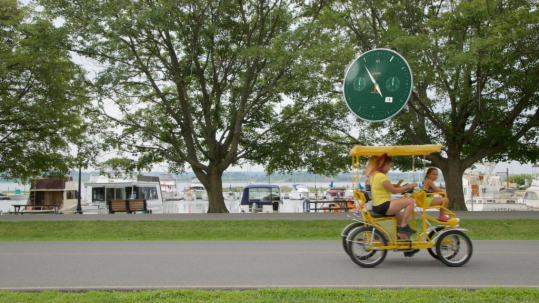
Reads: **4:54**
